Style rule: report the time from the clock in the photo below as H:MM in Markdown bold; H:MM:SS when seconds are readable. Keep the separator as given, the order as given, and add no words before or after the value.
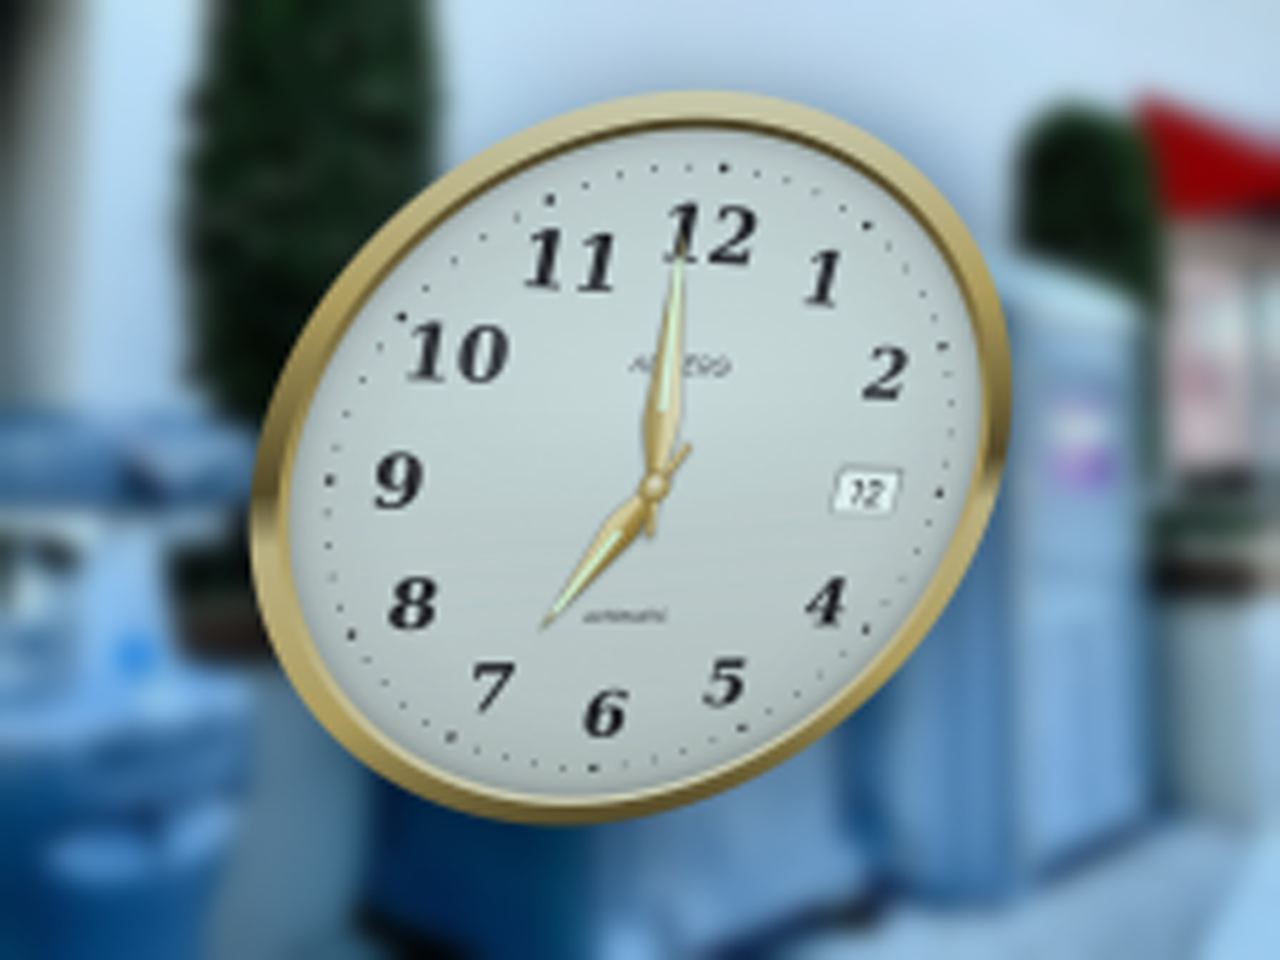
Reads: **6:59**
